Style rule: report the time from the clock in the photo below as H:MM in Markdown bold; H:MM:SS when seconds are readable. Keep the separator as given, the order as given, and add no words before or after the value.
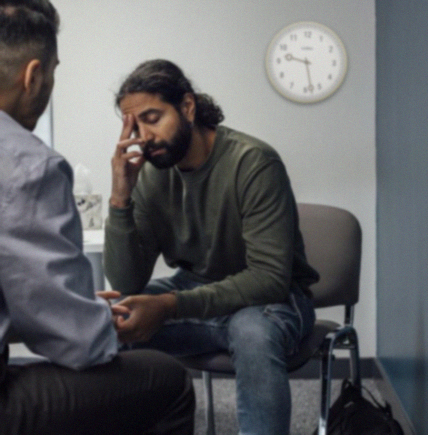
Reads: **9:28**
